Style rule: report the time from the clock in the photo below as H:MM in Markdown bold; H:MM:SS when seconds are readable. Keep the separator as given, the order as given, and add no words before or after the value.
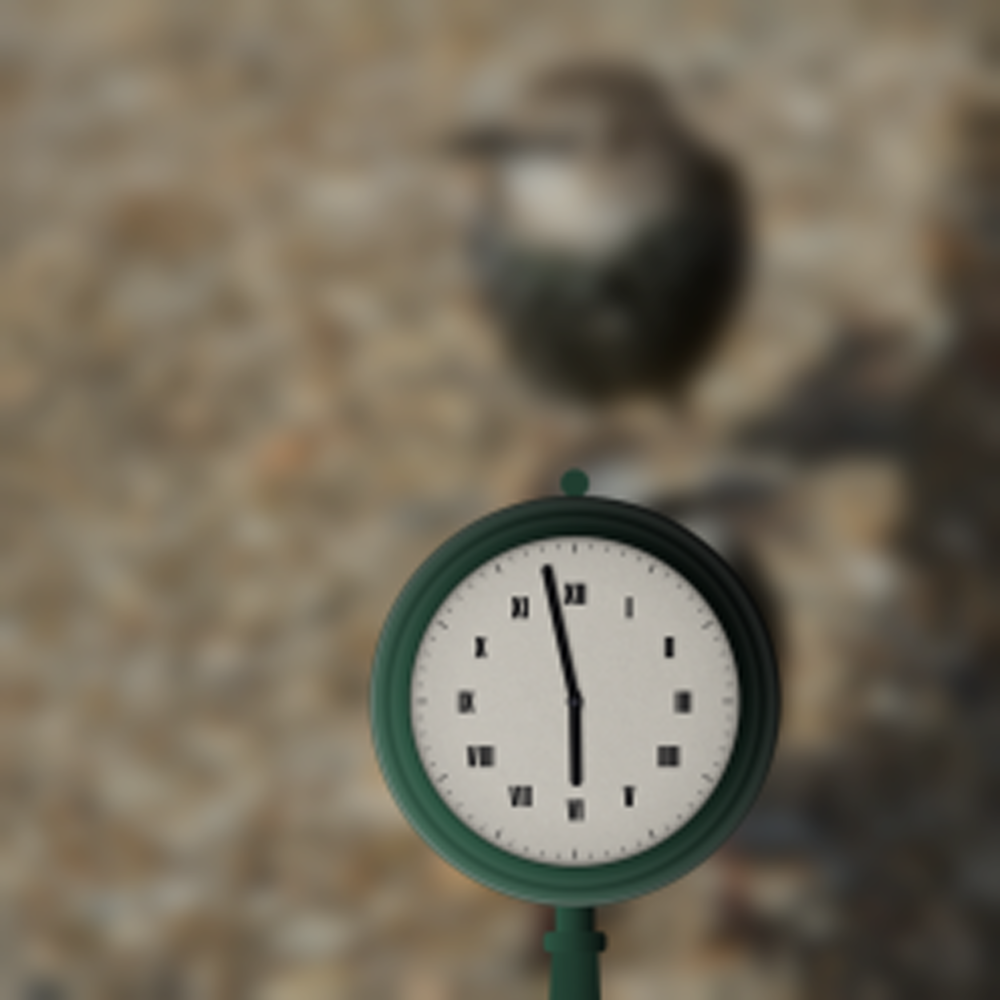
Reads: **5:58**
